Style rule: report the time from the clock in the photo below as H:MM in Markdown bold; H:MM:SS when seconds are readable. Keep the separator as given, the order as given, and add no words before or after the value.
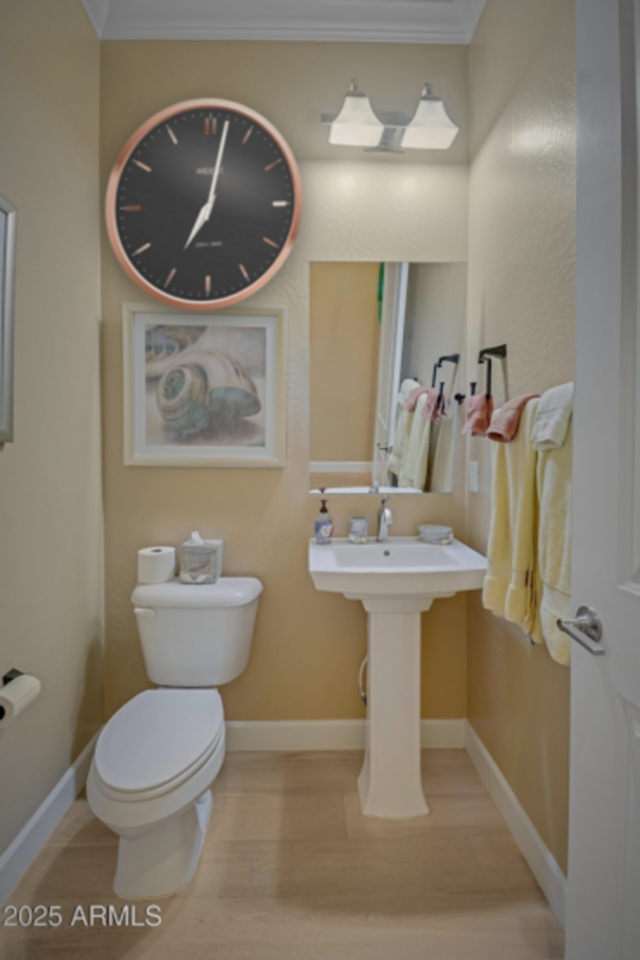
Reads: **7:02**
